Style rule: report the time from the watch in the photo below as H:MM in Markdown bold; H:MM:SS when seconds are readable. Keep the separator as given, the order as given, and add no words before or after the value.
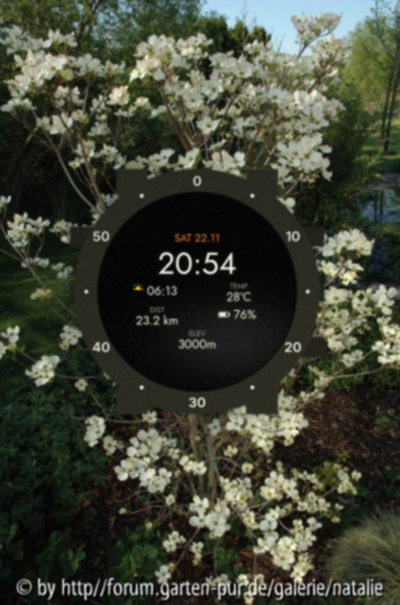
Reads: **20:54**
